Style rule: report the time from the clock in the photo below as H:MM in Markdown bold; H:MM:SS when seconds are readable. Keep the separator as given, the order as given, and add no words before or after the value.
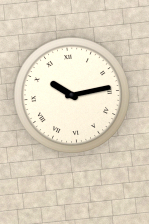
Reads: **10:14**
